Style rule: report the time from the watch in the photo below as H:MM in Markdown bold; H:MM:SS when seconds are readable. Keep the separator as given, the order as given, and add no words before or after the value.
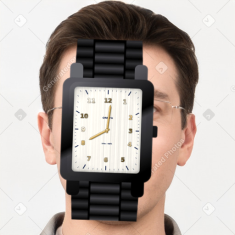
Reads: **8:01**
